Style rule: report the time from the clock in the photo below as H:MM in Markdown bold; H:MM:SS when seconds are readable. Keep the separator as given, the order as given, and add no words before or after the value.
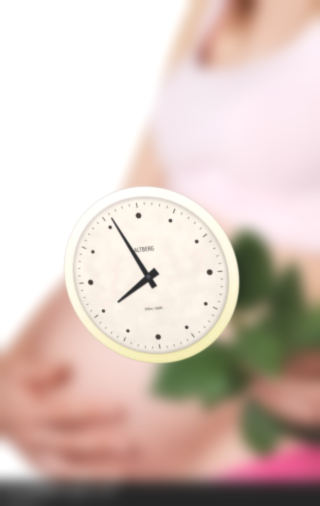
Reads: **7:56**
